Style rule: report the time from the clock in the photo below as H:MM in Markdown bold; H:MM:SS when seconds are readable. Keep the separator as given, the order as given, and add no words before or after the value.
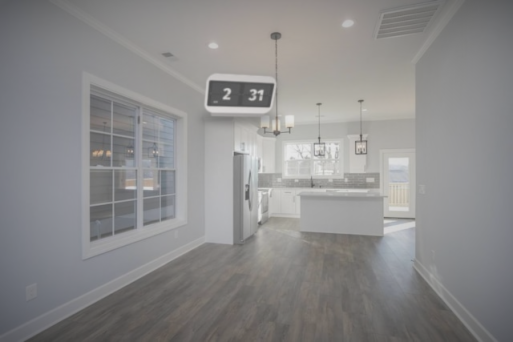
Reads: **2:31**
